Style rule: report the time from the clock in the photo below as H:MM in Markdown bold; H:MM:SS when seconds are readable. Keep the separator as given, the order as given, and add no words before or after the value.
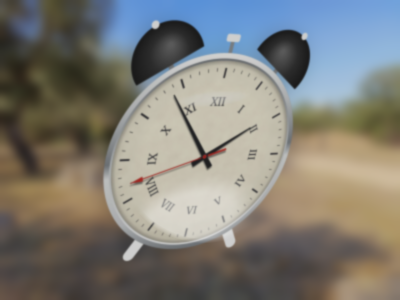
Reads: **1:53:42**
